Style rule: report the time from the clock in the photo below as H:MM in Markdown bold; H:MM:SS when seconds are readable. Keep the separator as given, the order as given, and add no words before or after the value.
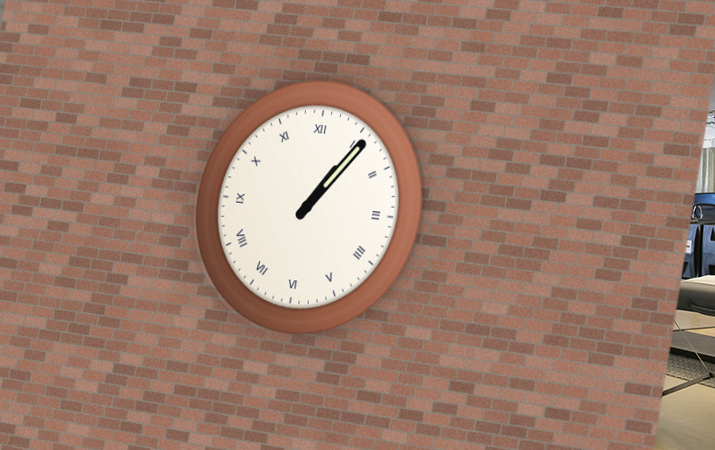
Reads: **1:06**
